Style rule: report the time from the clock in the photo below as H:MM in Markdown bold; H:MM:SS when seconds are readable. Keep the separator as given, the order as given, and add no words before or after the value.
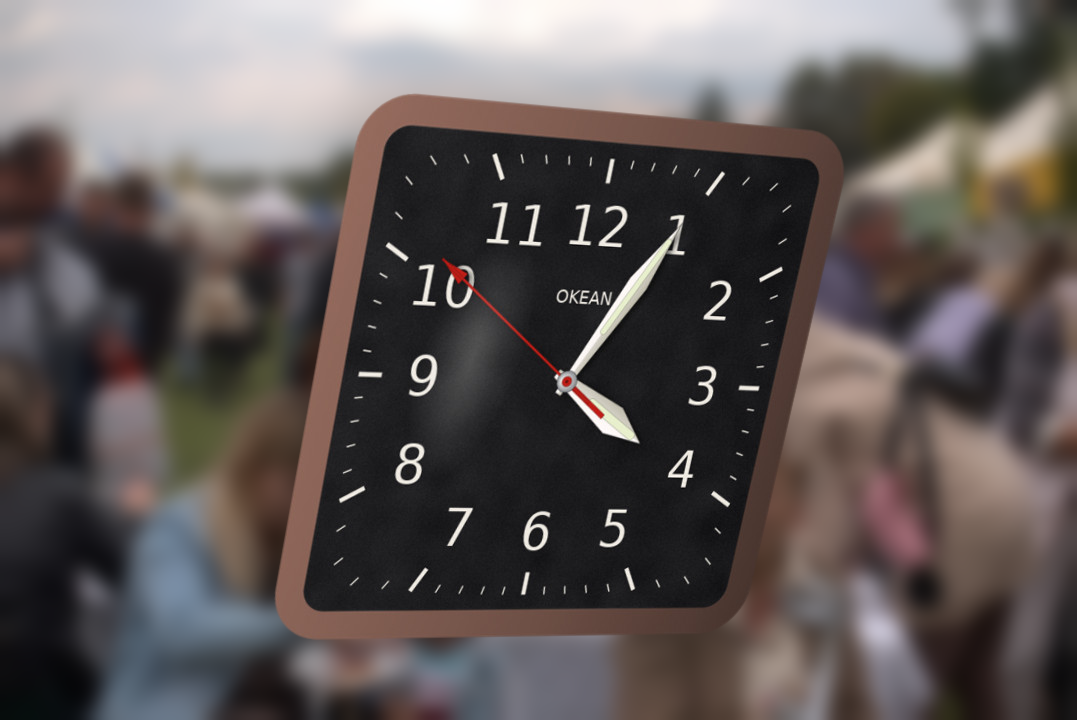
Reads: **4:04:51**
